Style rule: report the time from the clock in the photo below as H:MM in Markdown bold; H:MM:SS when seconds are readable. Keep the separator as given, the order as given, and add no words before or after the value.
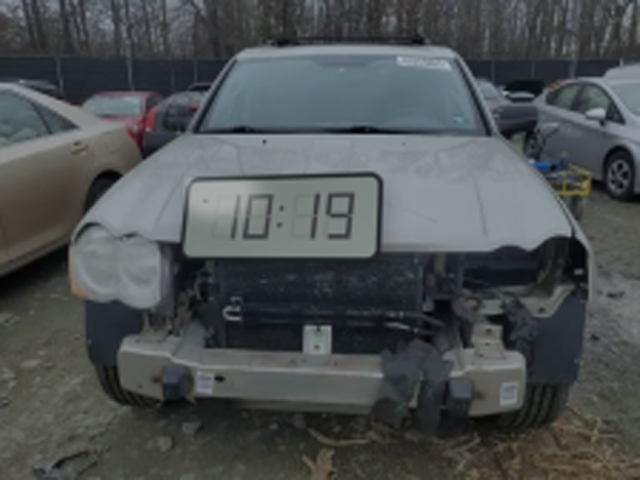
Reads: **10:19**
